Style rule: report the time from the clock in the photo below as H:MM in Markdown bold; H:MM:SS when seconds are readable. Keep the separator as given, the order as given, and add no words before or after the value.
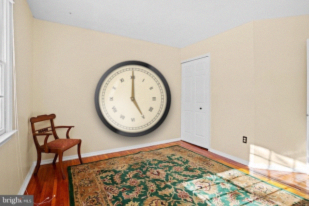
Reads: **5:00**
